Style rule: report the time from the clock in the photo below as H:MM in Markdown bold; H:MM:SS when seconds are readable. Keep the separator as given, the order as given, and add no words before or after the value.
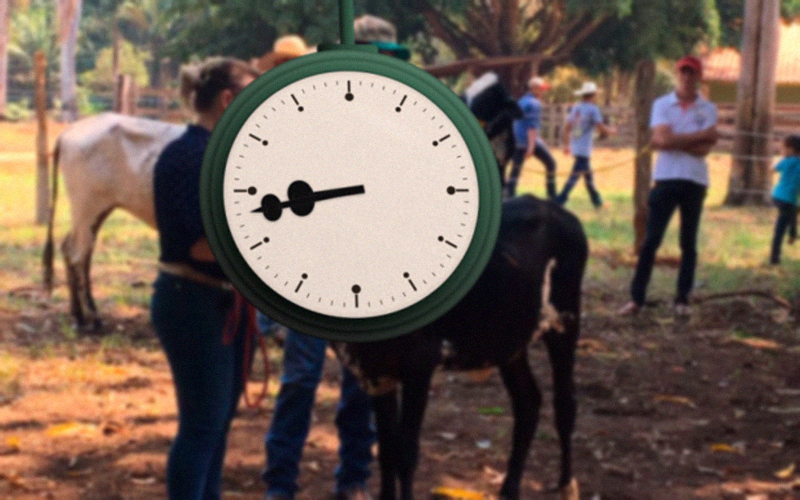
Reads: **8:43**
